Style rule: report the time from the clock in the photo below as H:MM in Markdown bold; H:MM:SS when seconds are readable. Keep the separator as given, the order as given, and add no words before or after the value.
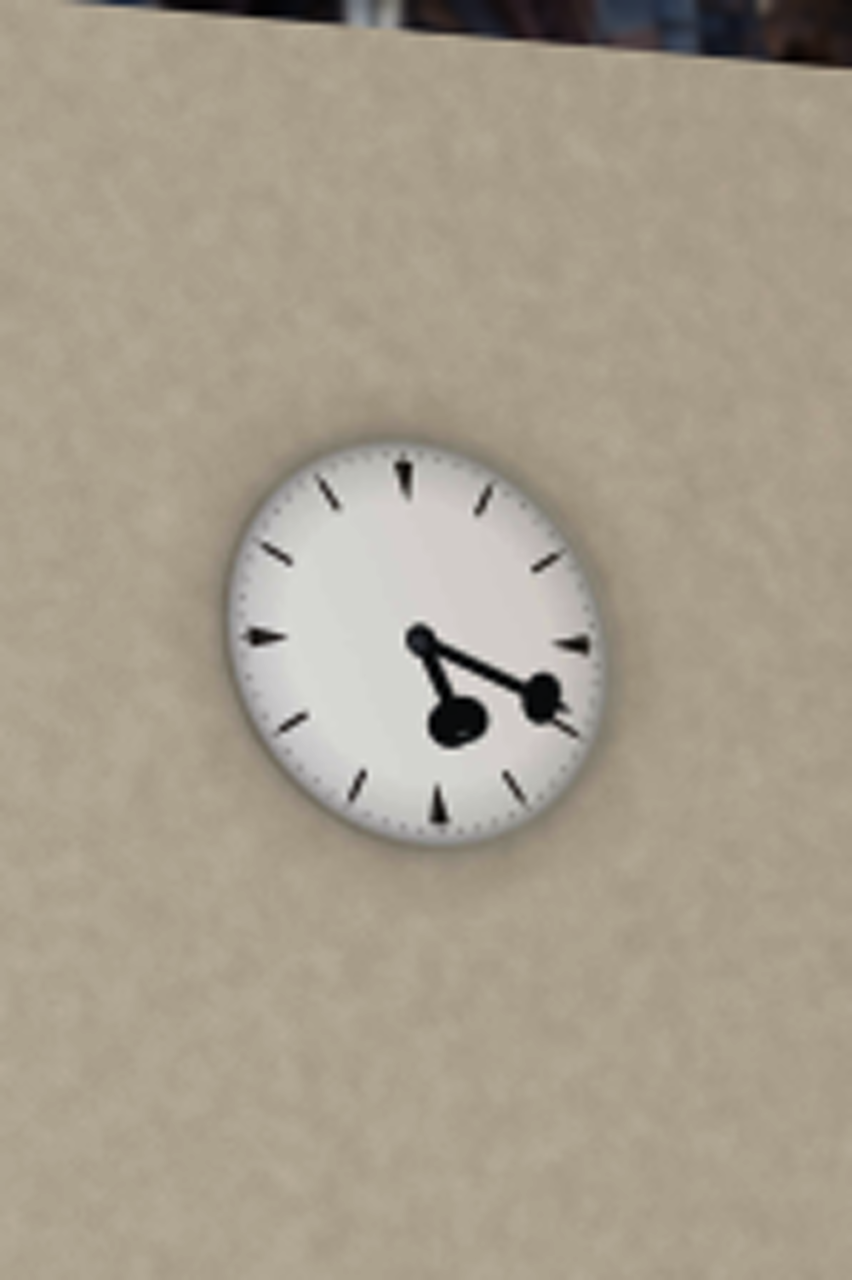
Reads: **5:19**
